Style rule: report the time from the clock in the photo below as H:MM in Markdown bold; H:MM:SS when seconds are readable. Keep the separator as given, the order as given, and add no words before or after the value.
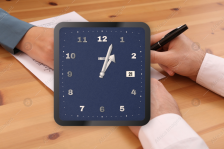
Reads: **1:03**
